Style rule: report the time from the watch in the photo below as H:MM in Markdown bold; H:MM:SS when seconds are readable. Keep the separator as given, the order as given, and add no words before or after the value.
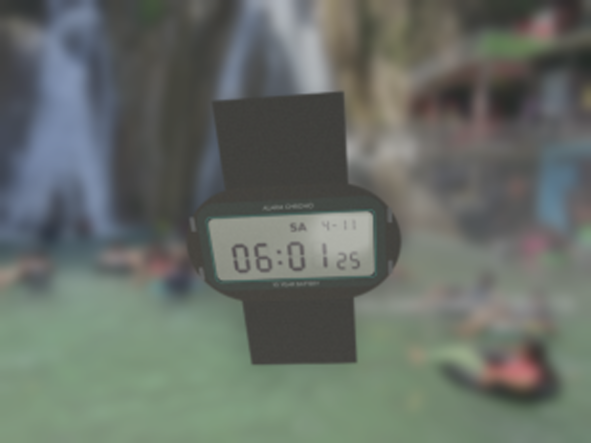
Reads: **6:01:25**
